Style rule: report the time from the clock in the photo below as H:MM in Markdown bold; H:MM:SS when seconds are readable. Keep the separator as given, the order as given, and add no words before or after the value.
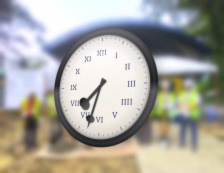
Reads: **7:33**
